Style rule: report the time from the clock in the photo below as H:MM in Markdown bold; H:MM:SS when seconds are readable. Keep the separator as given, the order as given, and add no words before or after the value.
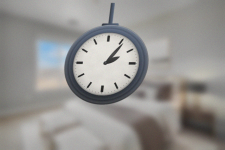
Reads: **2:06**
